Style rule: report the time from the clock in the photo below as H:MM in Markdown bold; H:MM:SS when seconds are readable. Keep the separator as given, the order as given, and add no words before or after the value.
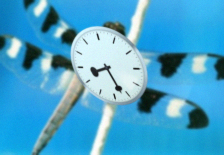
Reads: **8:27**
